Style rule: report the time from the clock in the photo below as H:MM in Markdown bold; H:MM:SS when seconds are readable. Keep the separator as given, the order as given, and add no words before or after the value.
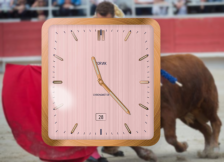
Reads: **11:23**
